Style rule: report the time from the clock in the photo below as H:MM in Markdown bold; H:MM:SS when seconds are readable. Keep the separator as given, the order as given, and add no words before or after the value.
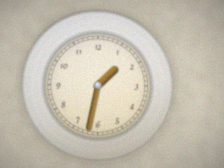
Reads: **1:32**
